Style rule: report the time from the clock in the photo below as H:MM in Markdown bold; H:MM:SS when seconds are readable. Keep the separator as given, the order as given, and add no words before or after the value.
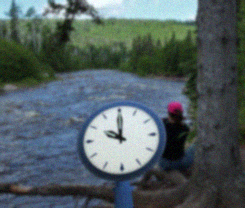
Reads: **10:00**
